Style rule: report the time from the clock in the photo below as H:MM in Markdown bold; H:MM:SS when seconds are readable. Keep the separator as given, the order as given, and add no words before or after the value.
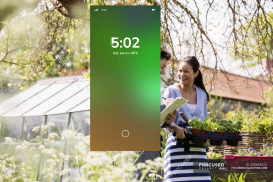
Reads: **5:02**
